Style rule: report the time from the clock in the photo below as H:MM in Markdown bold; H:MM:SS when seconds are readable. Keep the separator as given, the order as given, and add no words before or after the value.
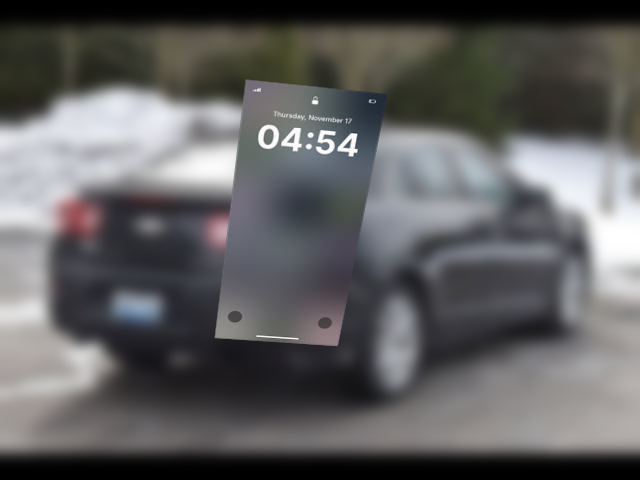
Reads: **4:54**
